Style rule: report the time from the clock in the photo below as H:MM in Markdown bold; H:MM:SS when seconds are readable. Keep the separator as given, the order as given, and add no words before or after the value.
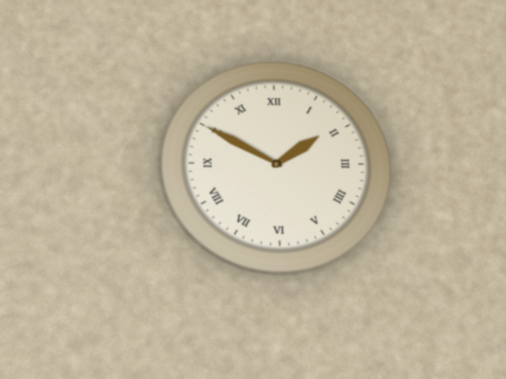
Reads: **1:50**
